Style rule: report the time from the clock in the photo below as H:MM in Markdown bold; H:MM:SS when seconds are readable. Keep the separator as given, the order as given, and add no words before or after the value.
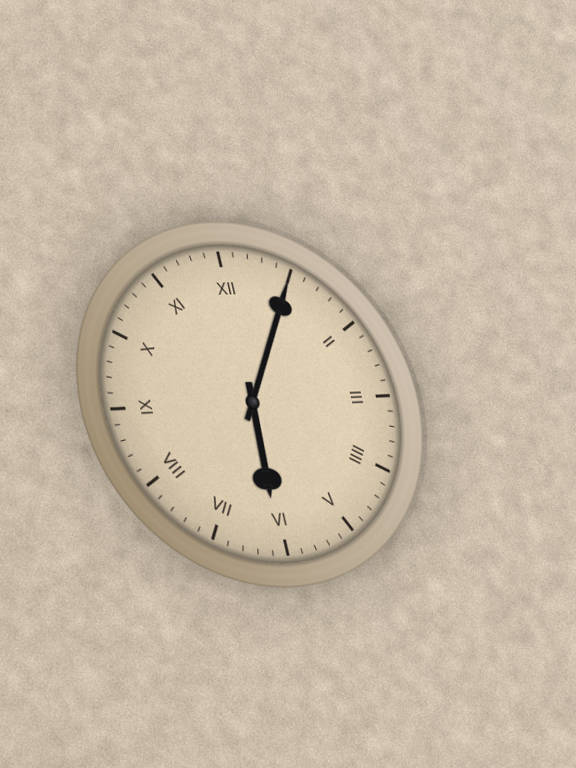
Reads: **6:05**
